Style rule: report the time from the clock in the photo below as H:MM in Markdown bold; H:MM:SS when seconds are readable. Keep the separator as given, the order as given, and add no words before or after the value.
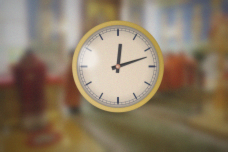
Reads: **12:12**
